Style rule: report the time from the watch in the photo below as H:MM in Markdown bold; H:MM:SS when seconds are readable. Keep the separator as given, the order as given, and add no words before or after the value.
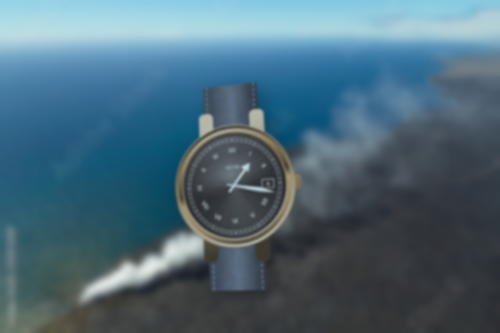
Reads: **1:17**
